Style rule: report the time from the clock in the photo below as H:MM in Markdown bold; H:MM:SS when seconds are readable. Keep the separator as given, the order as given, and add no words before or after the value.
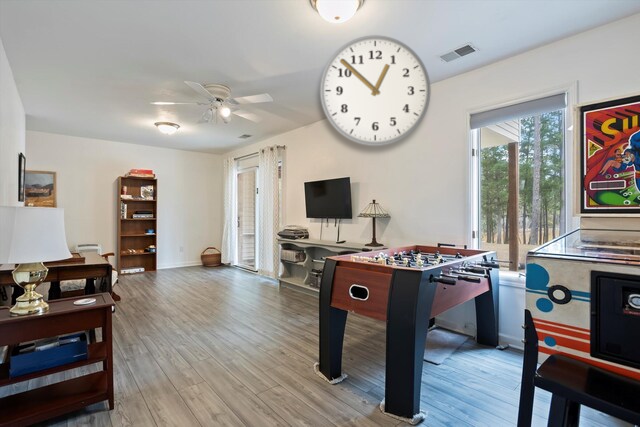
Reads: **12:52**
